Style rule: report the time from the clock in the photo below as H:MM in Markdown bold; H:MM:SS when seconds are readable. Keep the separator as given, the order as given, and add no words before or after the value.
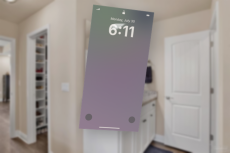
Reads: **6:11**
